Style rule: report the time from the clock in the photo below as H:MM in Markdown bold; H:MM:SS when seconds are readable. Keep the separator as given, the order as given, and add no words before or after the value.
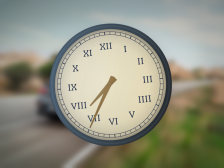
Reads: **7:35**
